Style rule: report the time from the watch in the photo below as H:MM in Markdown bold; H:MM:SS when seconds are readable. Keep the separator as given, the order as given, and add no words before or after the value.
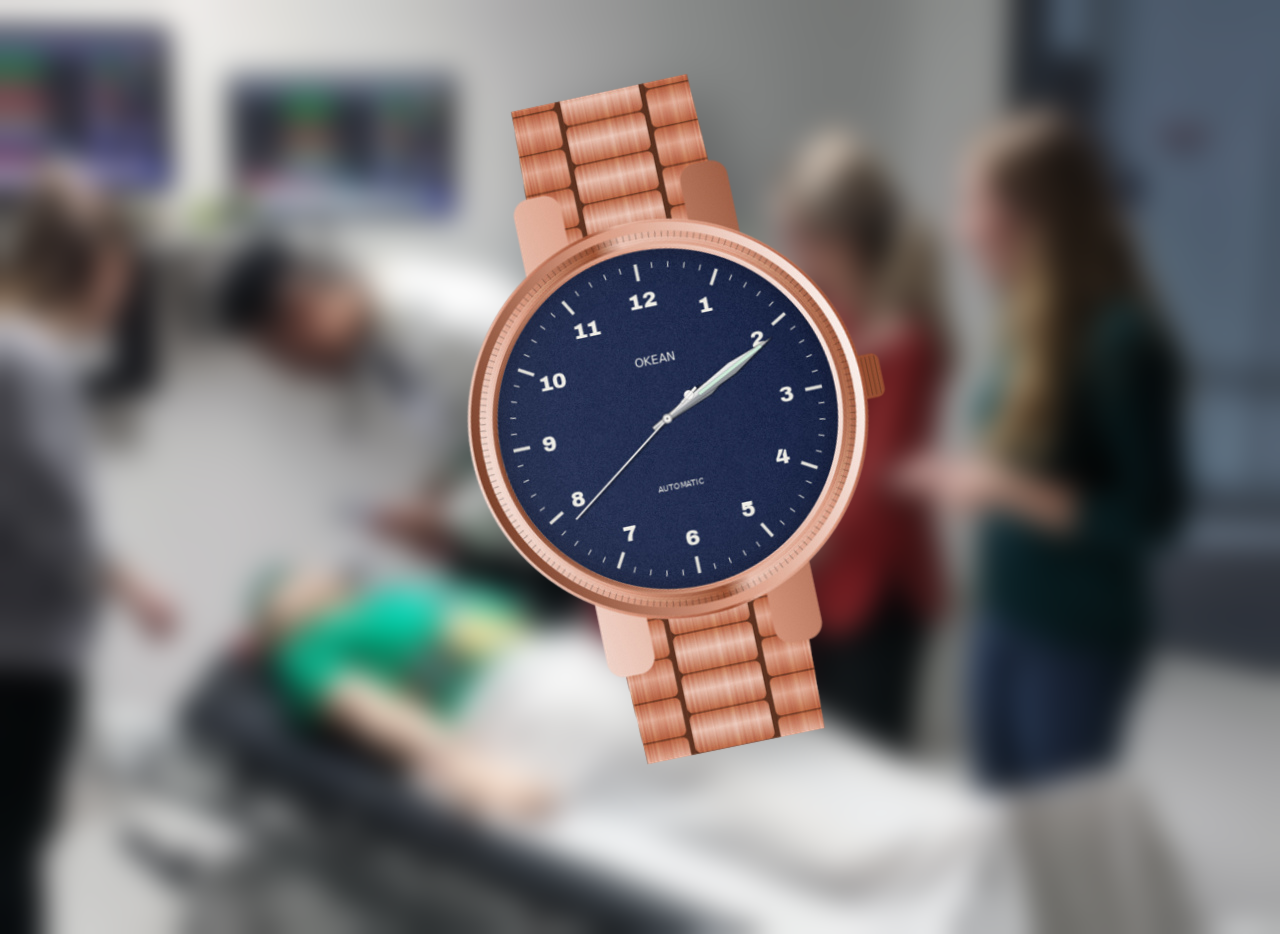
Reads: **2:10:39**
